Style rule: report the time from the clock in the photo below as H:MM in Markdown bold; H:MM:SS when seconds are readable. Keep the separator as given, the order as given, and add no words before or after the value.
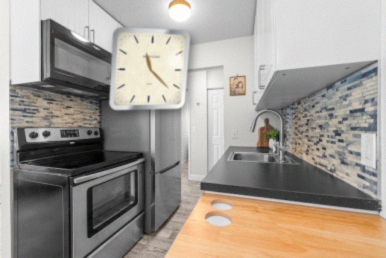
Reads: **11:22**
